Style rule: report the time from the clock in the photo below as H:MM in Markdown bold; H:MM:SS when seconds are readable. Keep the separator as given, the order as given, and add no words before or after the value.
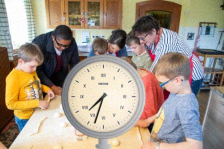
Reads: **7:33**
